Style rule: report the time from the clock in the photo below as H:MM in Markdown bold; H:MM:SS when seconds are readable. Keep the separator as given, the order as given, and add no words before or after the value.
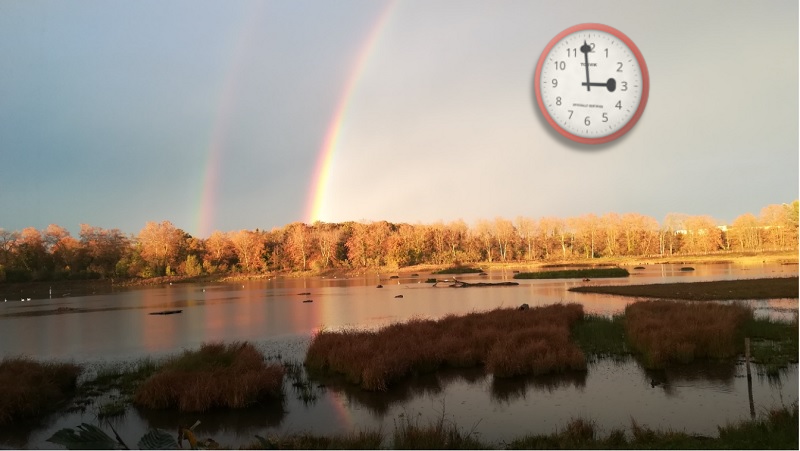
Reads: **2:59**
